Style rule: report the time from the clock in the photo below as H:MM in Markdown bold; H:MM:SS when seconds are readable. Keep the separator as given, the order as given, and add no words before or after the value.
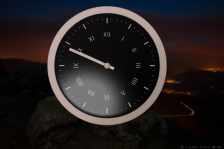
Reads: **9:49**
